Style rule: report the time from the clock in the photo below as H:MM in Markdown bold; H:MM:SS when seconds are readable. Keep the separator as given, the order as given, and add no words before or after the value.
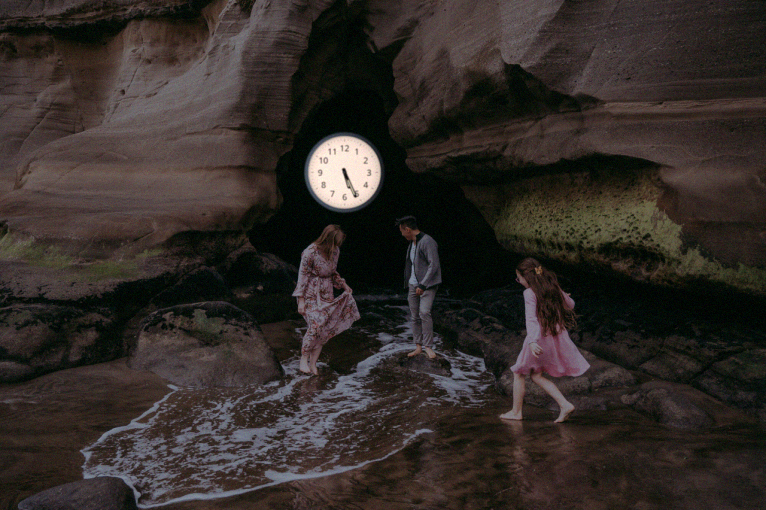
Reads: **5:26**
